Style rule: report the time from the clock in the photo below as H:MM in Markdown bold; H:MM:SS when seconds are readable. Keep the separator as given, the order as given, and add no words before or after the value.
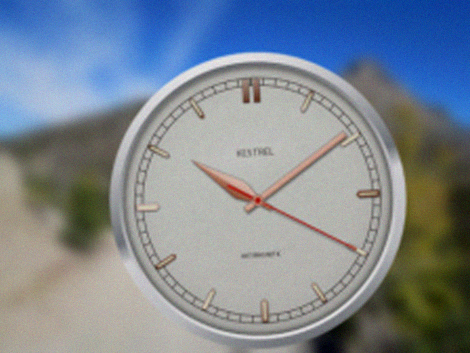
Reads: **10:09:20**
